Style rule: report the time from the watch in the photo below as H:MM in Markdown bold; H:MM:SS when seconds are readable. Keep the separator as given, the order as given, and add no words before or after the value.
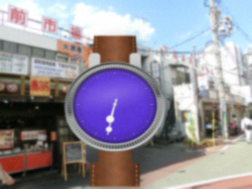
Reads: **6:32**
